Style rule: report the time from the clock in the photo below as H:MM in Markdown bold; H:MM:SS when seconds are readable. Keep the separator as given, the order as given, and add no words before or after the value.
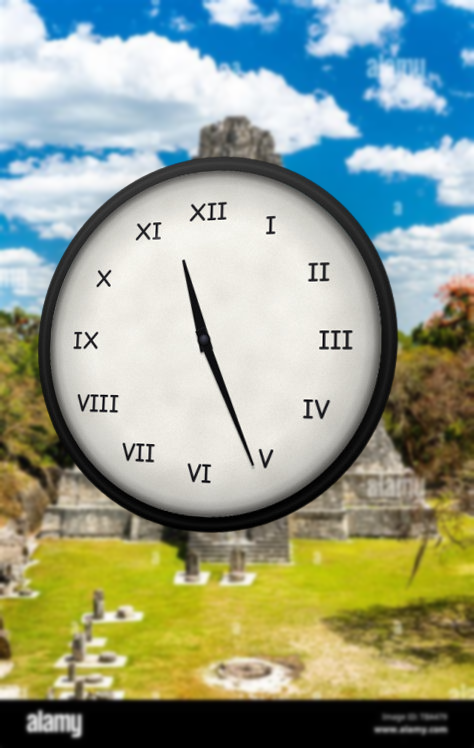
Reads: **11:26**
